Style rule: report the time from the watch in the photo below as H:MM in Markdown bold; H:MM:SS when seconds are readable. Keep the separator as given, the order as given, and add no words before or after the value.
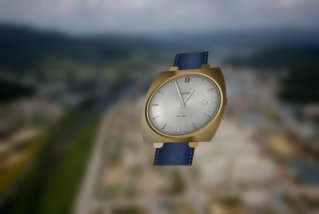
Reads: **12:56**
